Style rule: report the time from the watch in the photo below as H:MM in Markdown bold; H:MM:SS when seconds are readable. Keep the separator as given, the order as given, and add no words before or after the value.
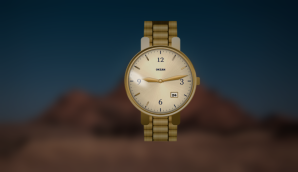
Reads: **9:13**
